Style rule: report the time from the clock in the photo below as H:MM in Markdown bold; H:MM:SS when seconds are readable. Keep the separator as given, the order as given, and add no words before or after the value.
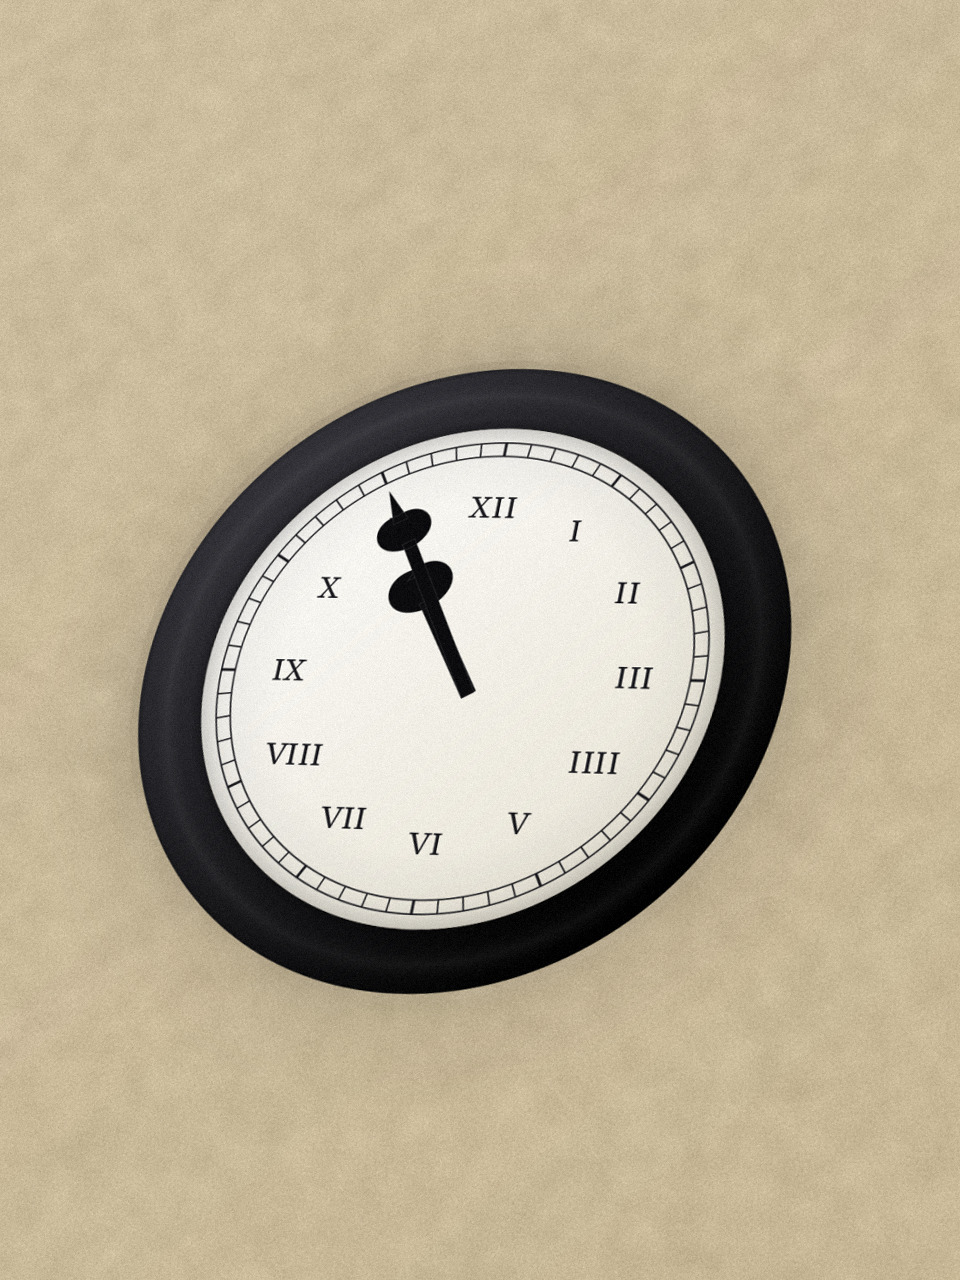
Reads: **10:55**
